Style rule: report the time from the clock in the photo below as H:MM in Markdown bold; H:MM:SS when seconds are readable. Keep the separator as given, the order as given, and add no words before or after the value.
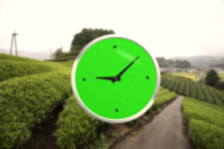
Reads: **9:08**
